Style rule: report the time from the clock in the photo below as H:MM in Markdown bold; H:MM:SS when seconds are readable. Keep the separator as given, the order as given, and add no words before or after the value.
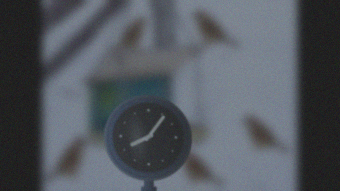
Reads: **8:06**
